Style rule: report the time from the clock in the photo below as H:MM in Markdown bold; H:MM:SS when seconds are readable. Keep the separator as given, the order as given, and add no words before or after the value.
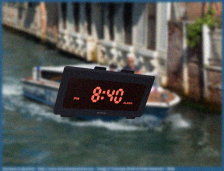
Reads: **8:40**
